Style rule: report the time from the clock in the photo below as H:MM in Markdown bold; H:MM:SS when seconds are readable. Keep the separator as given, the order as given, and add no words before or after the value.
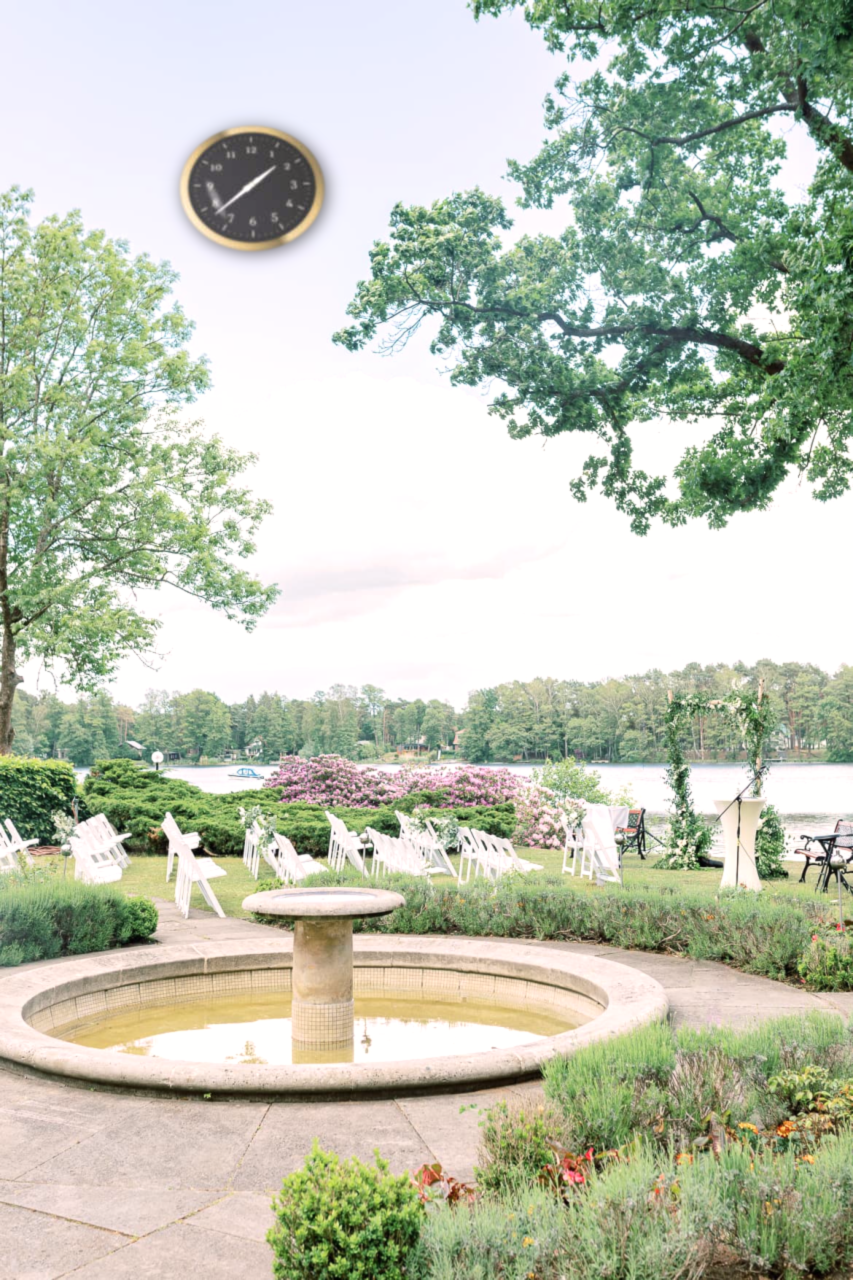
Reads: **1:38**
